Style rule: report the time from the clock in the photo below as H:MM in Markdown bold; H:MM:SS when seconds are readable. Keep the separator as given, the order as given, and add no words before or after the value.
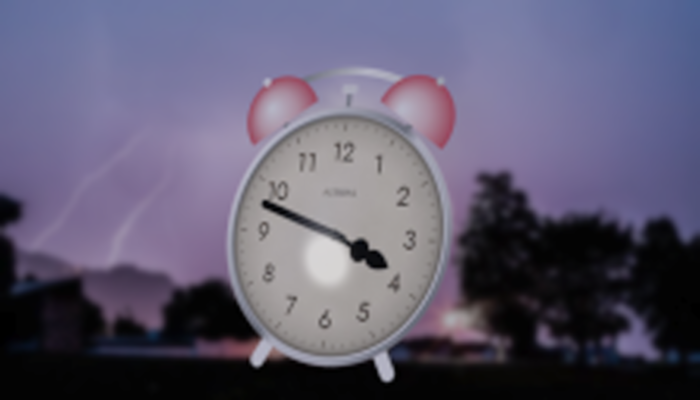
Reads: **3:48**
